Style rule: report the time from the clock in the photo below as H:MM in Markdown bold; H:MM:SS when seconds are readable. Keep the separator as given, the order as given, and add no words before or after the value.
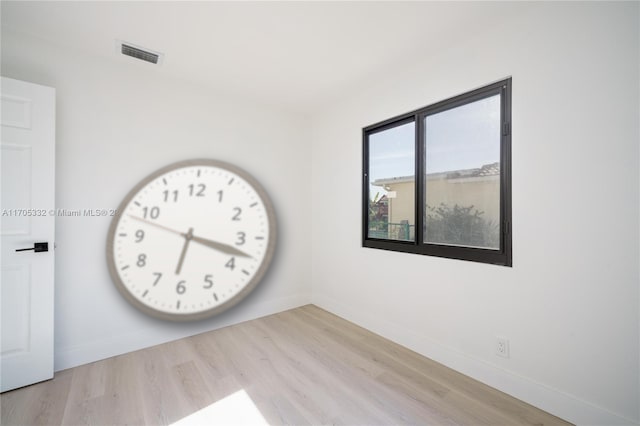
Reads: **6:17:48**
